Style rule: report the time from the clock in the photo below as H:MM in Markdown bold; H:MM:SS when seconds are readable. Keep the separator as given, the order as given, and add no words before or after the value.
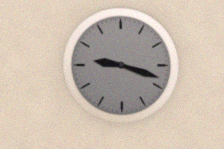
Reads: **9:18**
